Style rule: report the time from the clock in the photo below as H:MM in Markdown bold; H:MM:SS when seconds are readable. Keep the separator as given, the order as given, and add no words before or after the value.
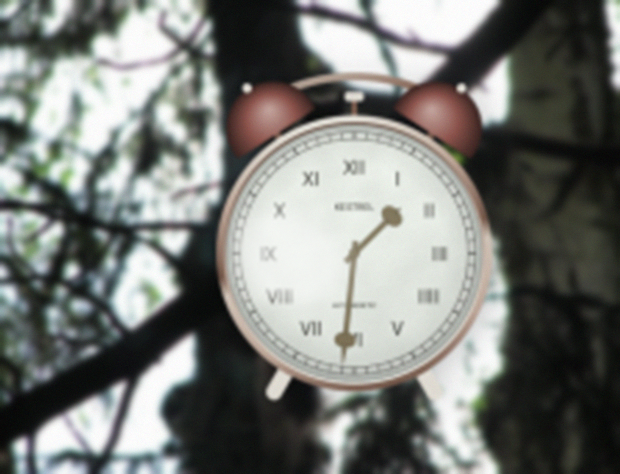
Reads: **1:31**
